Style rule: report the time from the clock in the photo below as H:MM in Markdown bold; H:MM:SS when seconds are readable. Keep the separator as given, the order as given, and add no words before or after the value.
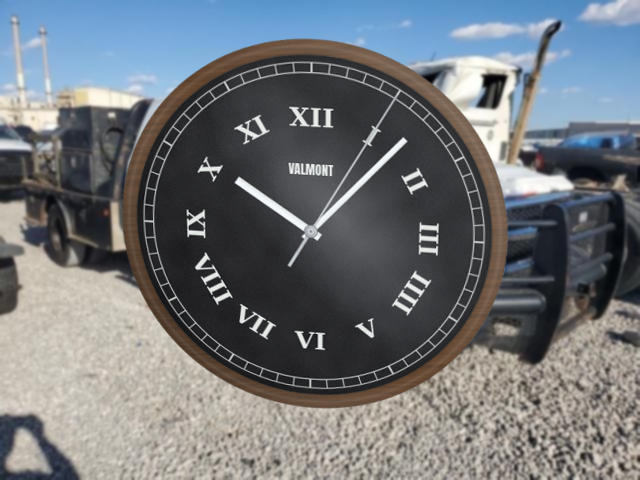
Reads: **10:07:05**
